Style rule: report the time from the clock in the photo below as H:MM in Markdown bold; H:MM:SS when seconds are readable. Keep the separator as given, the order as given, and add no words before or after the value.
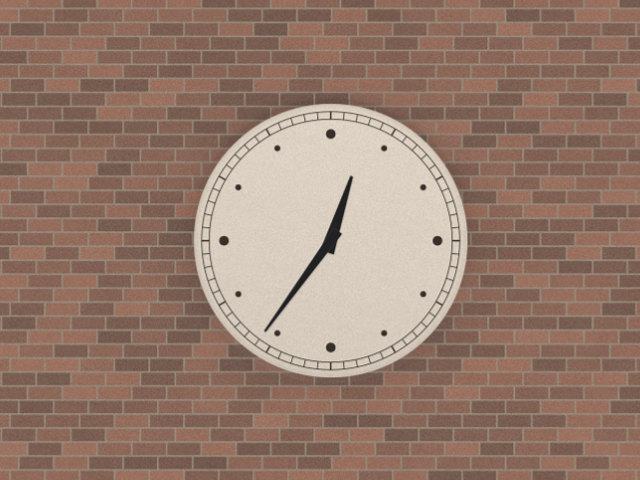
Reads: **12:36**
